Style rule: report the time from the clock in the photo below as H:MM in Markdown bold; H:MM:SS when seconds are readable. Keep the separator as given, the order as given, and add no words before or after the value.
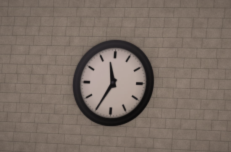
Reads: **11:35**
